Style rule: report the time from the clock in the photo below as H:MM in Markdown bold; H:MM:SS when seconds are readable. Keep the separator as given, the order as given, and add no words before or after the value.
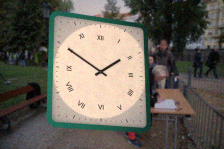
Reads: **1:50**
